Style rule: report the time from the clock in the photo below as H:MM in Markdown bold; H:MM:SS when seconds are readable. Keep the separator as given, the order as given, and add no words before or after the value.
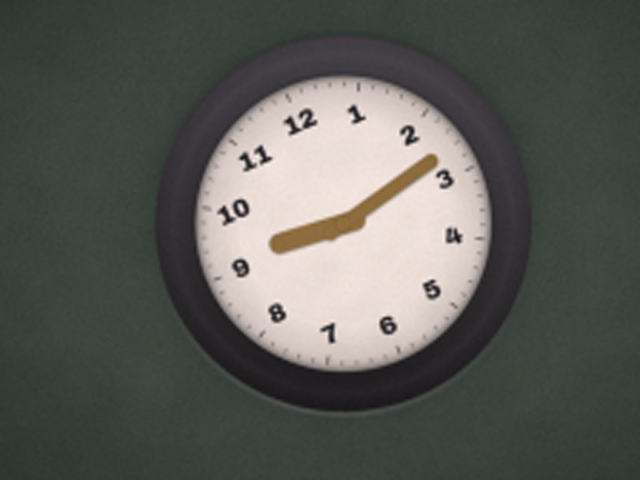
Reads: **9:13**
